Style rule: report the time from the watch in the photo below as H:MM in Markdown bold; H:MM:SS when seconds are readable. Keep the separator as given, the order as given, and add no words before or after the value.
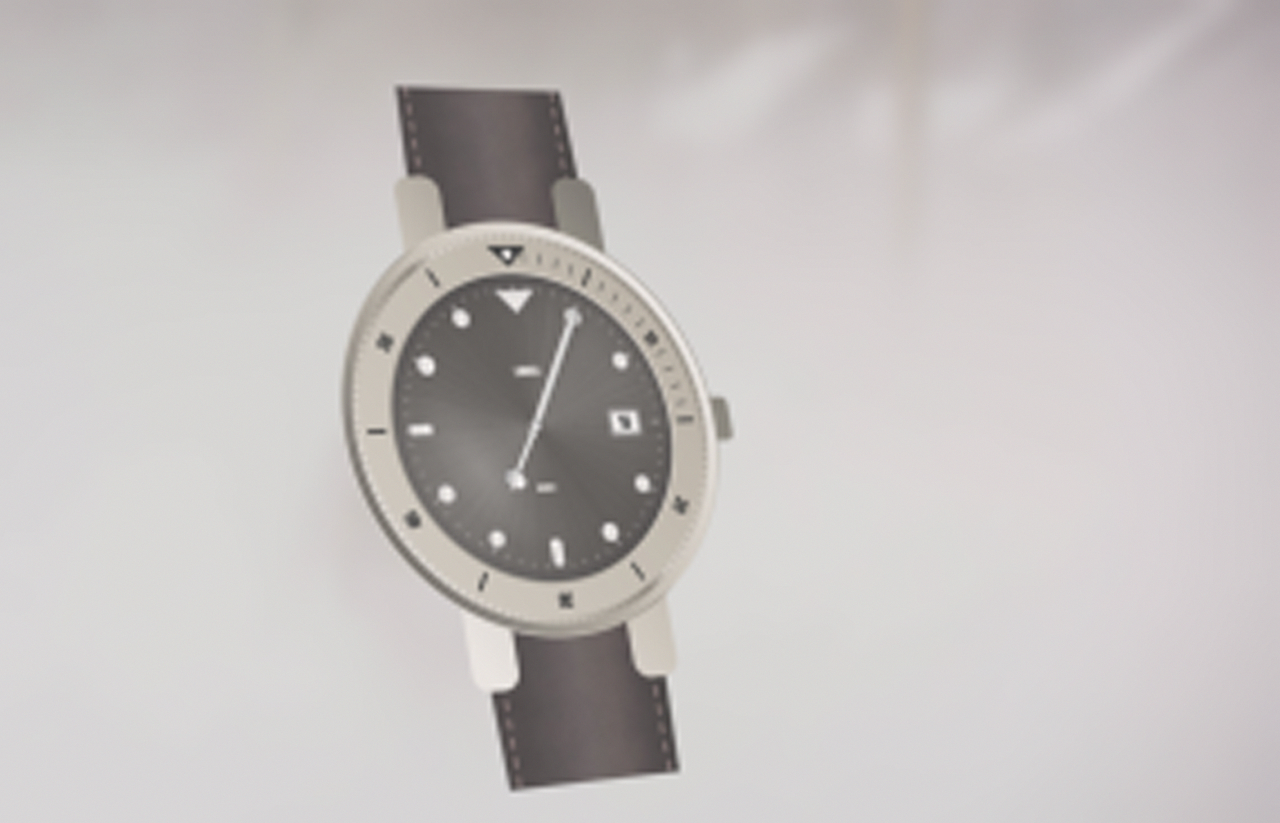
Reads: **7:05**
